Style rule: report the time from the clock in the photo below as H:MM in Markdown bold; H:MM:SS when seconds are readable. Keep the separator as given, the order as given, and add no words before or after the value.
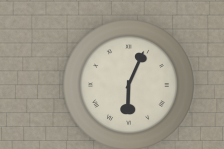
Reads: **6:04**
